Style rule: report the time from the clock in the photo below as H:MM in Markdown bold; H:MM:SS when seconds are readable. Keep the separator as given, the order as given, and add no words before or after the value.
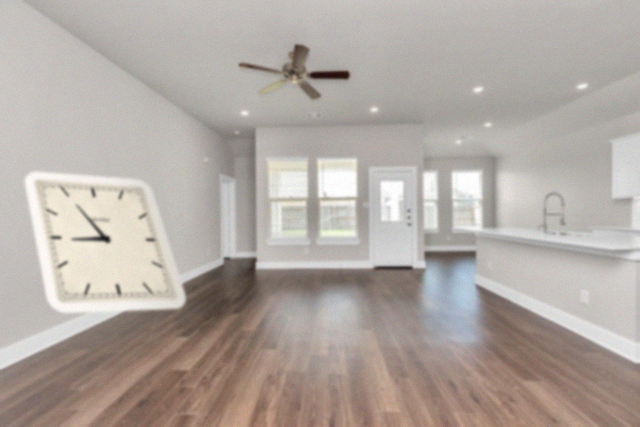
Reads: **8:55**
